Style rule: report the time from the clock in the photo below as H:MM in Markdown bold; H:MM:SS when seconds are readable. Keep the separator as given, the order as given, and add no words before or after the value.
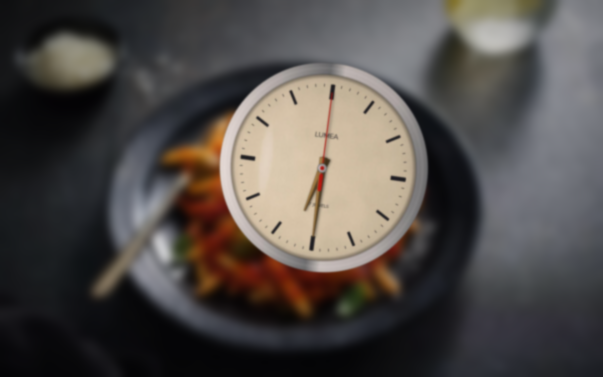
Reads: **6:30:00**
